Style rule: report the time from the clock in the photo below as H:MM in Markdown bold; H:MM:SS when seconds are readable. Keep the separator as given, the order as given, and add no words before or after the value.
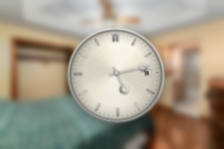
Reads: **5:13**
